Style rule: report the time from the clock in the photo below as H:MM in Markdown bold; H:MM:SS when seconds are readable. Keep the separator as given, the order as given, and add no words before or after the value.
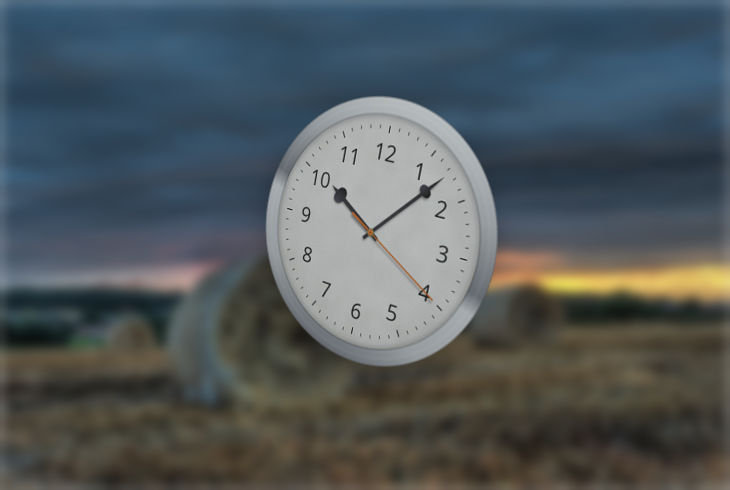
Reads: **10:07:20**
